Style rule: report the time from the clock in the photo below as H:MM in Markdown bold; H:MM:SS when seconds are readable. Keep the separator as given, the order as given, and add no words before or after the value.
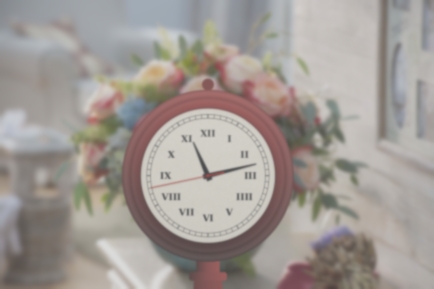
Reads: **11:12:43**
